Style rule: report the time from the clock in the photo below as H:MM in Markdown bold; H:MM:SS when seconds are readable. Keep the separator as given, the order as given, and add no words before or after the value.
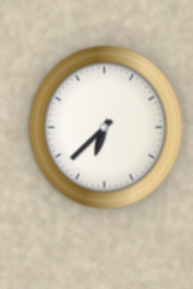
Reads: **6:38**
